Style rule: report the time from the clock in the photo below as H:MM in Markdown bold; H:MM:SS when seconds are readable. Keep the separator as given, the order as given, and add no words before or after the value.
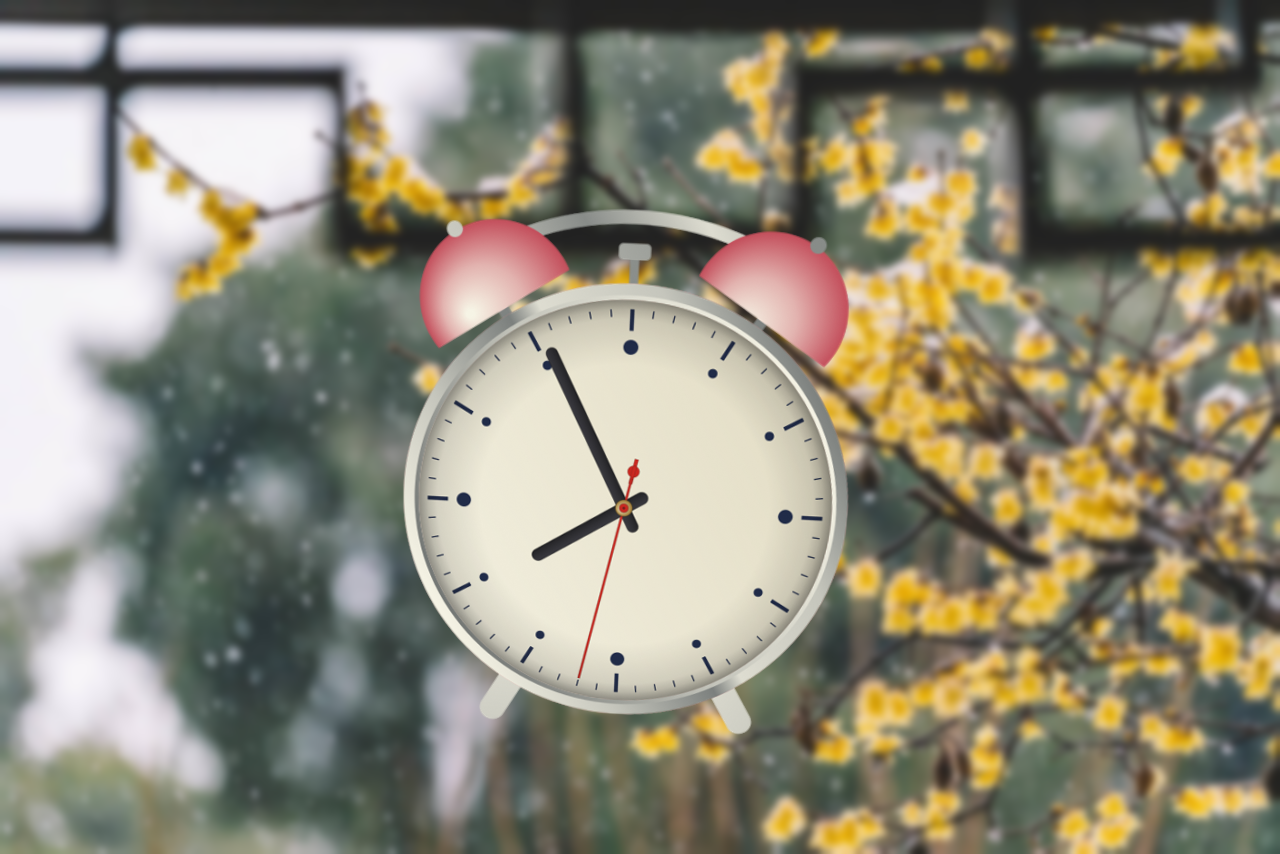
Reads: **7:55:32**
